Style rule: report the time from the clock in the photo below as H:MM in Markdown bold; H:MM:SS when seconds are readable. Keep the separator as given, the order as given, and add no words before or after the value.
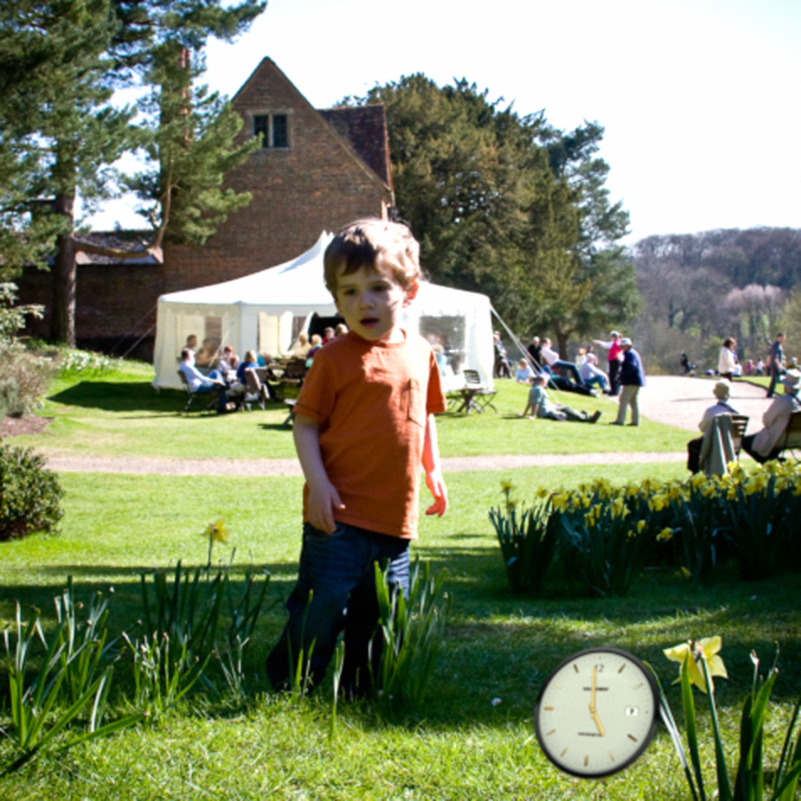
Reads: **4:59**
